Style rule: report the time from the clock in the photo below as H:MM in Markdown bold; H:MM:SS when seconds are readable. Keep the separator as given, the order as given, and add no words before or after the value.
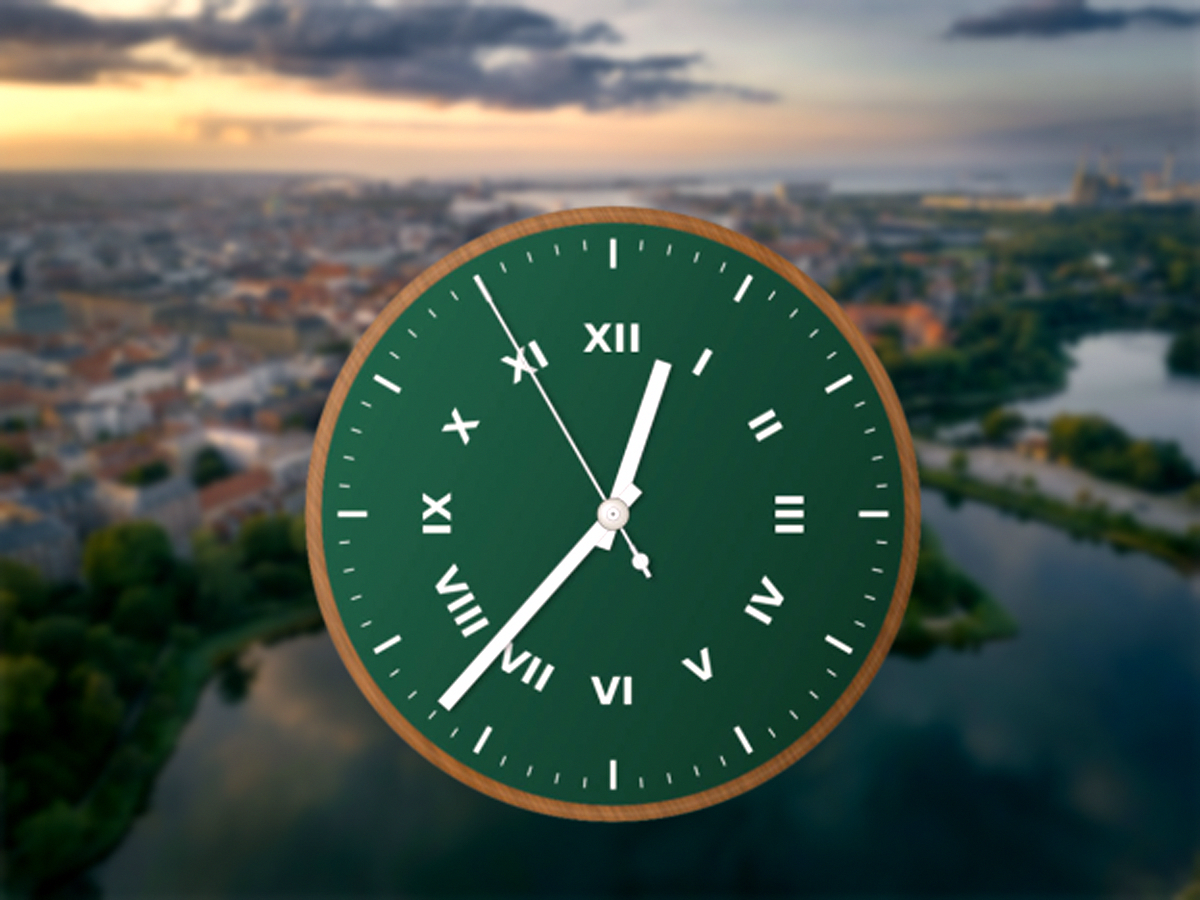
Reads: **12:36:55**
